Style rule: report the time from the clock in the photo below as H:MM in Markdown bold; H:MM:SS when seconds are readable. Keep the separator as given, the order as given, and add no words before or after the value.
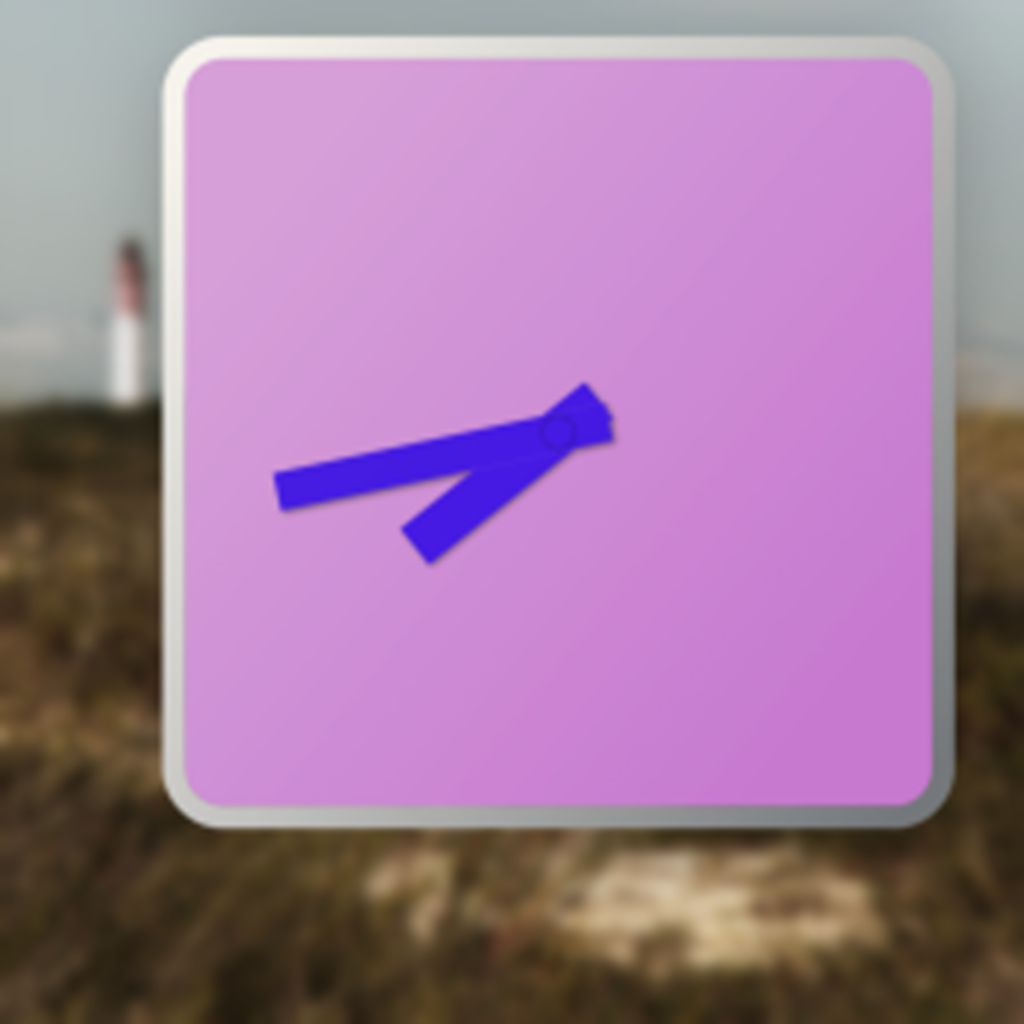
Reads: **7:43**
